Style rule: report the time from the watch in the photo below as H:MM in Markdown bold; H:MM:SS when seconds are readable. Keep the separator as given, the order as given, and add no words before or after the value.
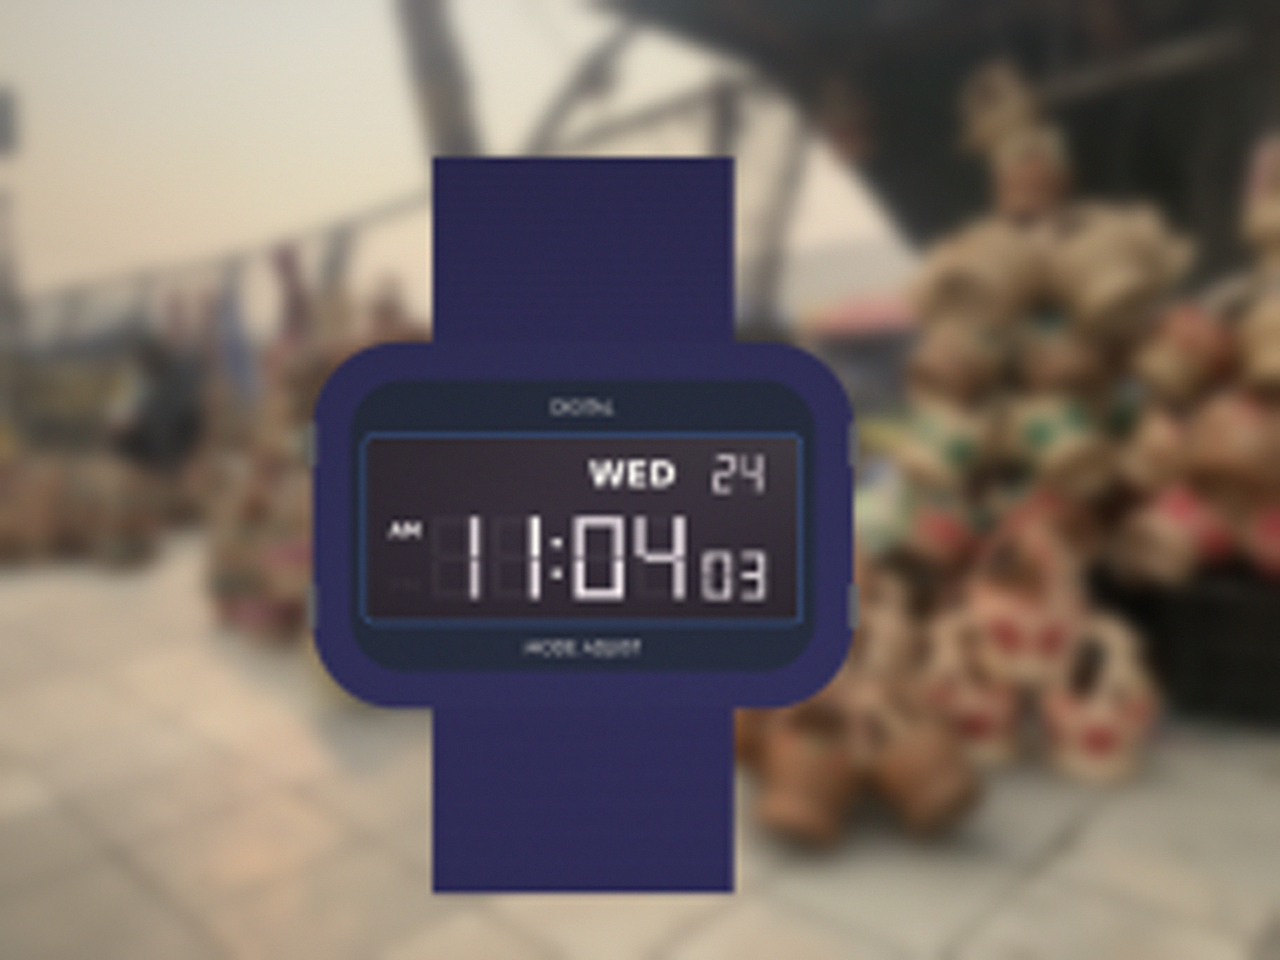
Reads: **11:04:03**
